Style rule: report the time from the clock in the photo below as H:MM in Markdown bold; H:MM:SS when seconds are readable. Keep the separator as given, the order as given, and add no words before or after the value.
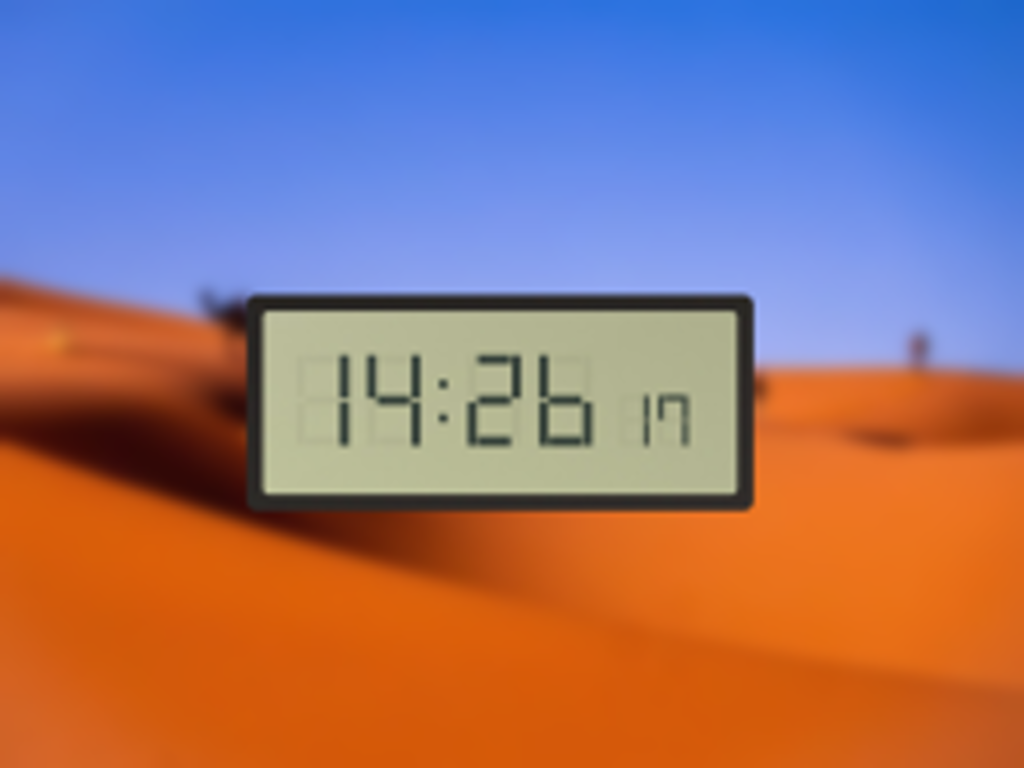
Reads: **14:26:17**
